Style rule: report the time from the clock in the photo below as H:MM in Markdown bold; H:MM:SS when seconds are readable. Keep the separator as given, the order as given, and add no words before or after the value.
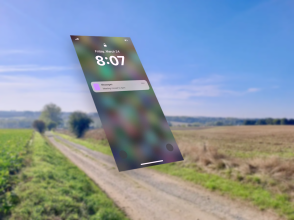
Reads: **8:07**
